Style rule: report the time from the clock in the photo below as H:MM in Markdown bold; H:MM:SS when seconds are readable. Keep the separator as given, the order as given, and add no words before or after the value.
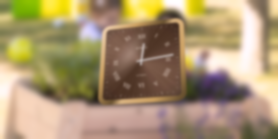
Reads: **12:14**
